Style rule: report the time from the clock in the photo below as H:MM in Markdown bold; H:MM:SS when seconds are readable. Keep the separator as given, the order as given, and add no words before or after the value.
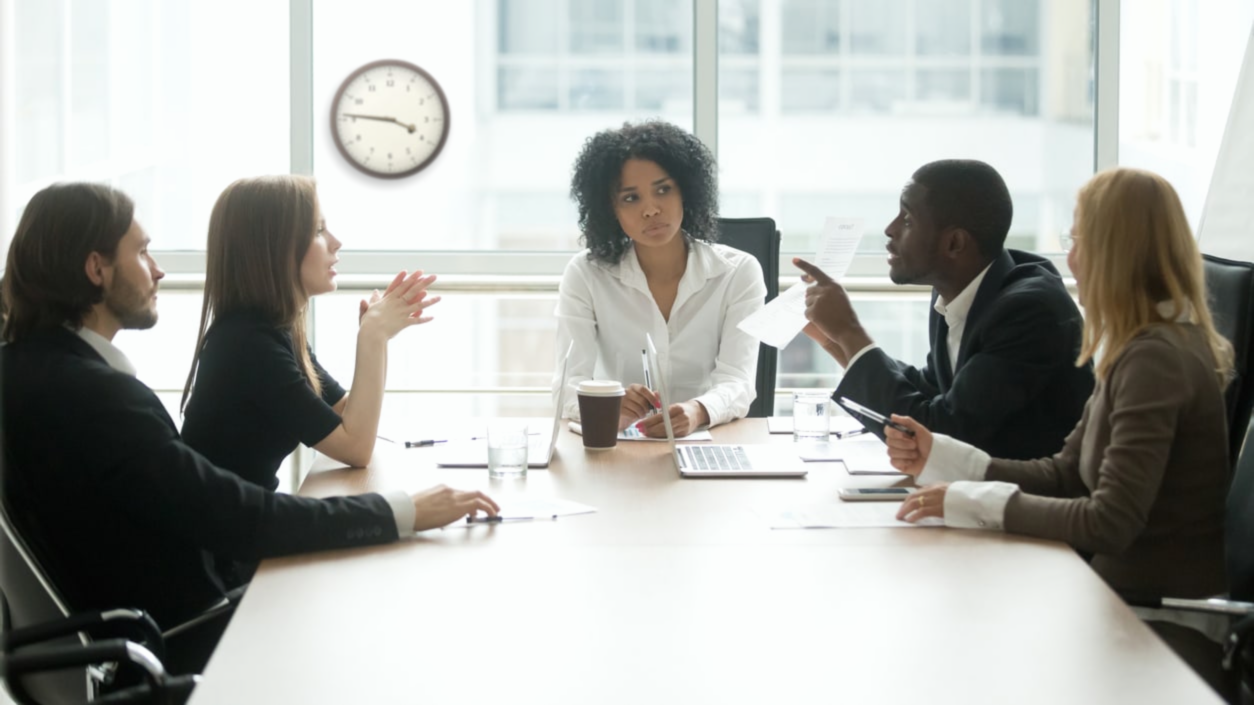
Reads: **3:46**
